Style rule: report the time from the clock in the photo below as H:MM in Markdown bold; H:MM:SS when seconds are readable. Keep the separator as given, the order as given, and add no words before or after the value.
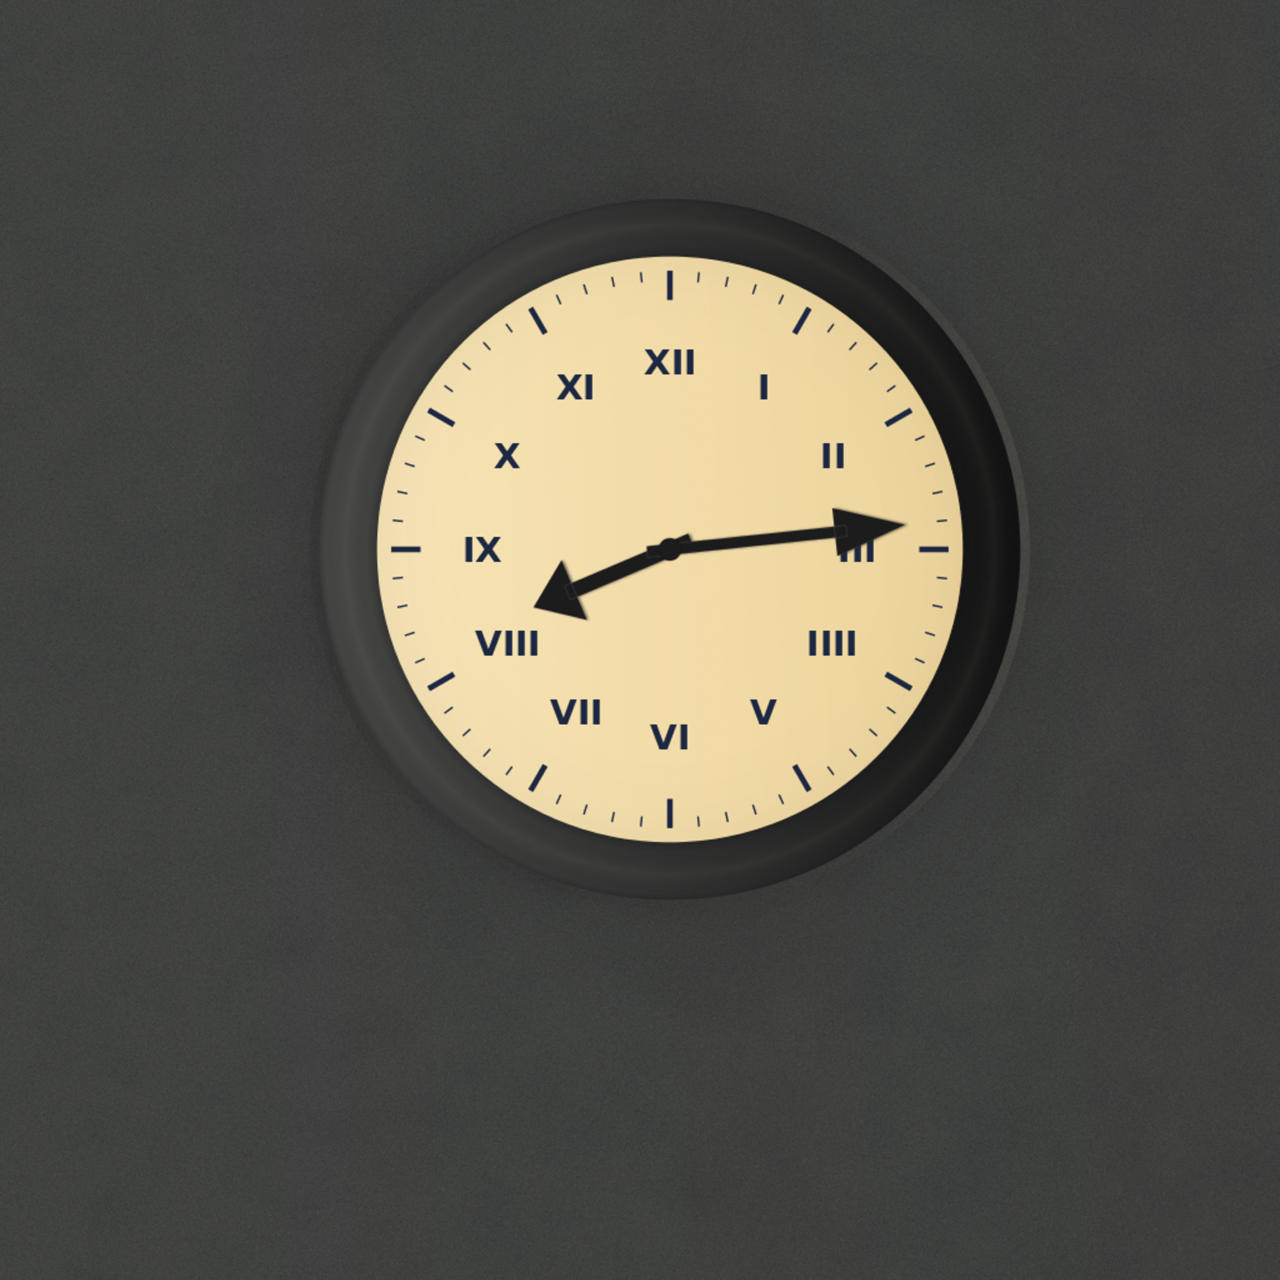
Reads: **8:14**
